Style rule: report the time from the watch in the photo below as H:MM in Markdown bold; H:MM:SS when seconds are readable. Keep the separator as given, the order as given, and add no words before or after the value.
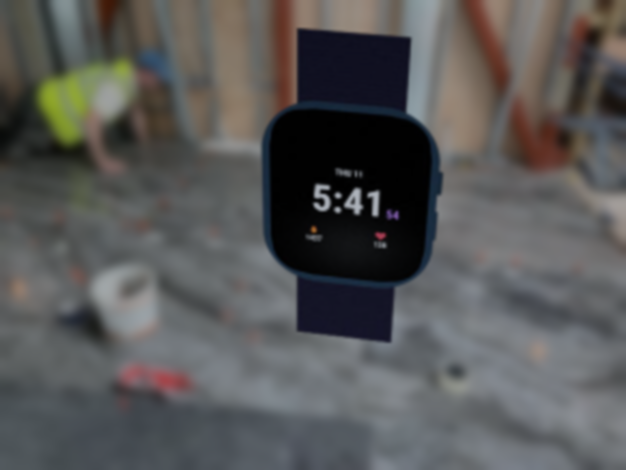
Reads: **5:41**
